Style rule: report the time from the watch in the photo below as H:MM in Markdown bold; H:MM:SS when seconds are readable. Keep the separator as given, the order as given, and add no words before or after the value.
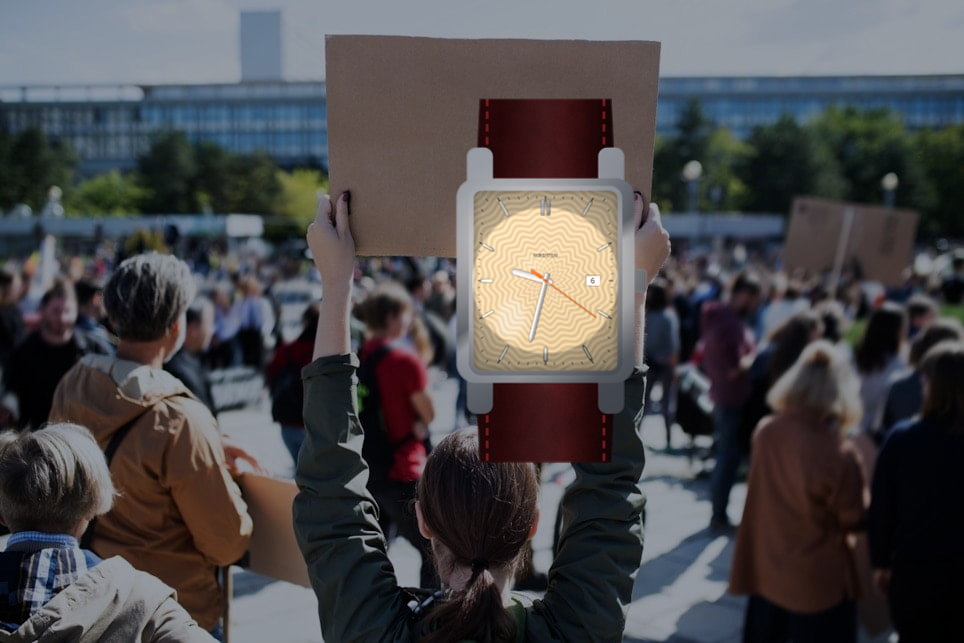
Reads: **9:32:21**
